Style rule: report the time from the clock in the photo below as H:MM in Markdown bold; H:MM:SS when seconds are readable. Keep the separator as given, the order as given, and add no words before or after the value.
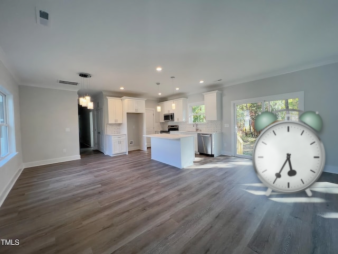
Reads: **5:35**
